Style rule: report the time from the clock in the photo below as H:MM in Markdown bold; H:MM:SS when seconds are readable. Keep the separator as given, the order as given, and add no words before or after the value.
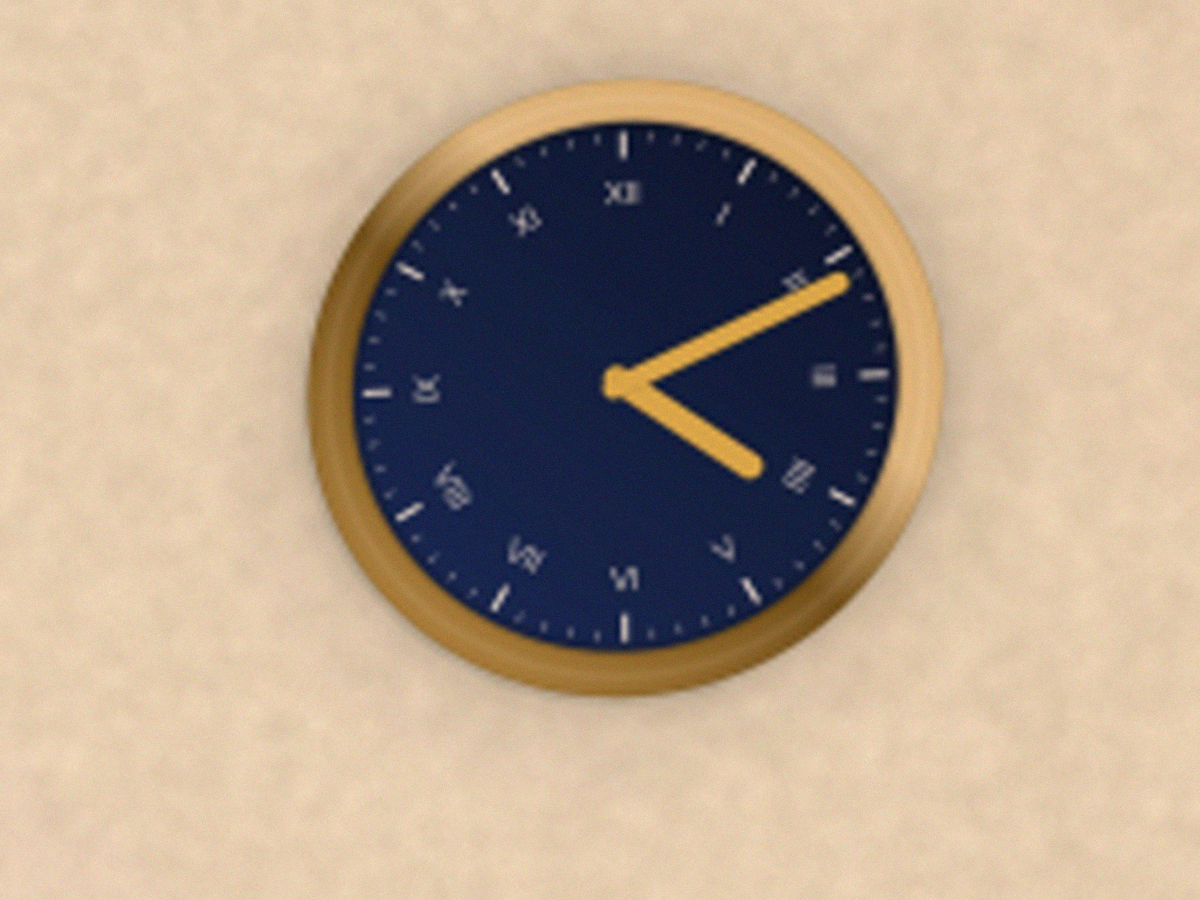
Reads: **4:11**
